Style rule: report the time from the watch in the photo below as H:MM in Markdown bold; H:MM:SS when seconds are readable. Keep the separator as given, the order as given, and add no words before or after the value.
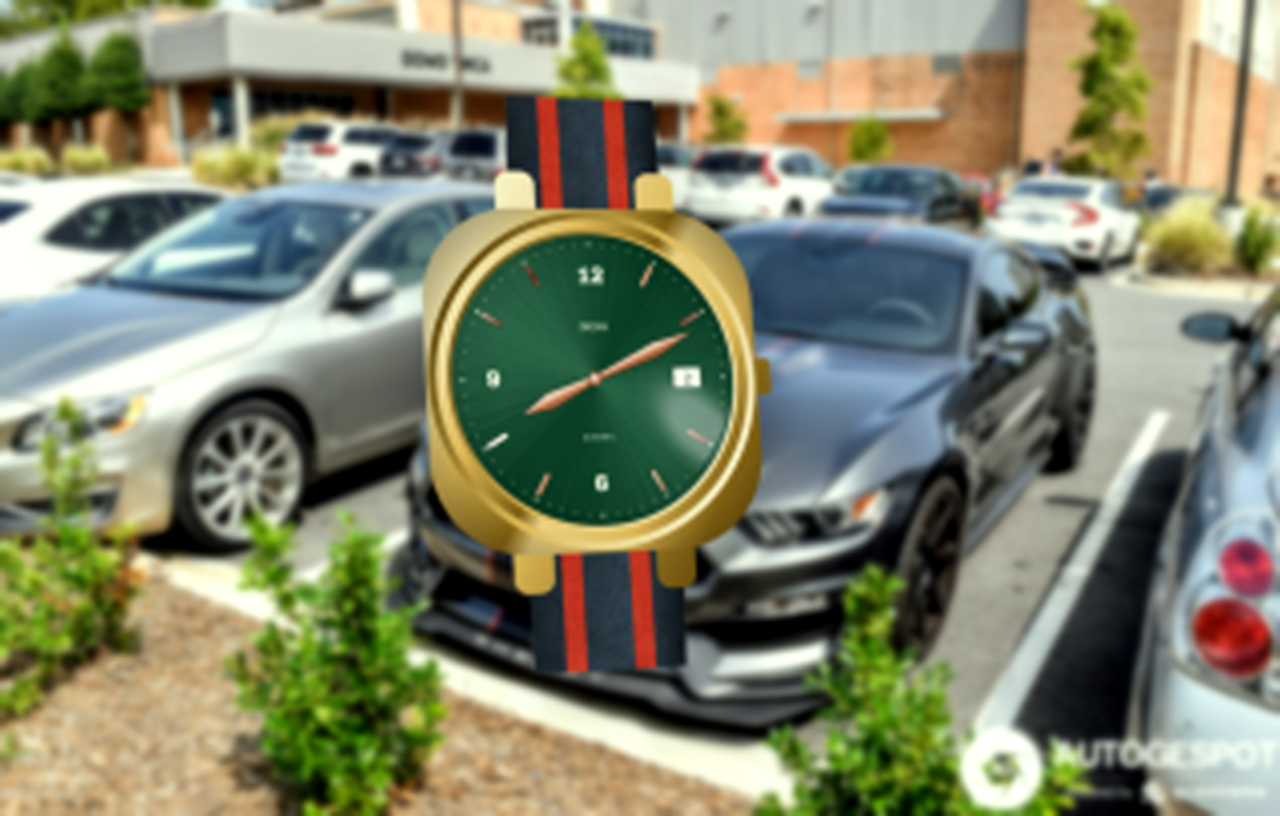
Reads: **8:11**
